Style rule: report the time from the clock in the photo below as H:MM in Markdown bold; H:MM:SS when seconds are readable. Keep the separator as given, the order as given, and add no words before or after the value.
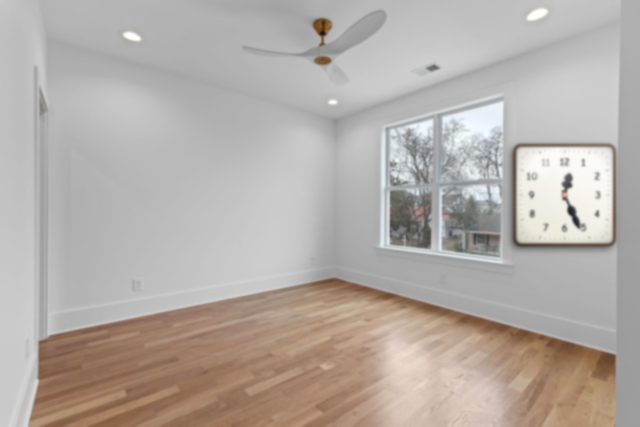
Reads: **12:26**
